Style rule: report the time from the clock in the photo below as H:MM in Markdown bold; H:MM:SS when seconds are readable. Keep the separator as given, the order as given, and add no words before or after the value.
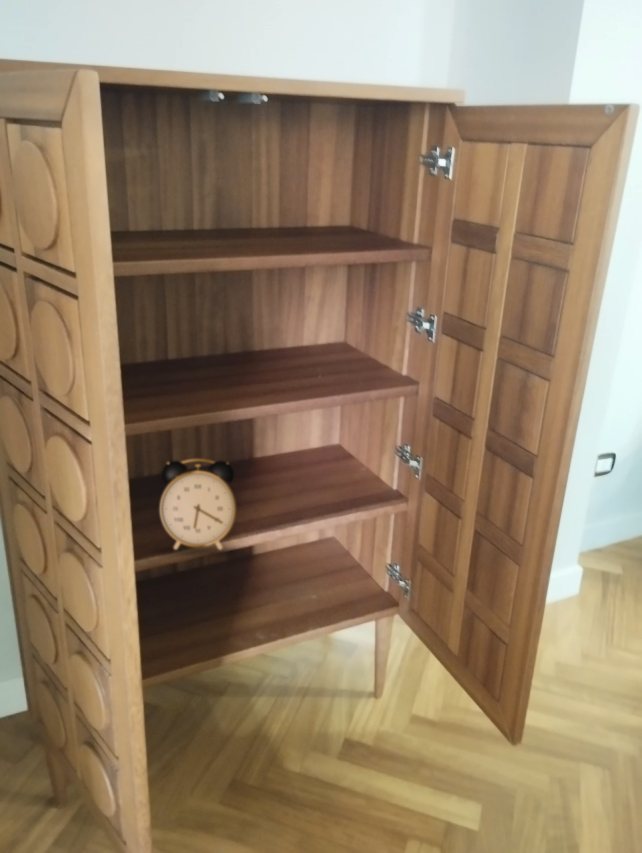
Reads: **6:20**
